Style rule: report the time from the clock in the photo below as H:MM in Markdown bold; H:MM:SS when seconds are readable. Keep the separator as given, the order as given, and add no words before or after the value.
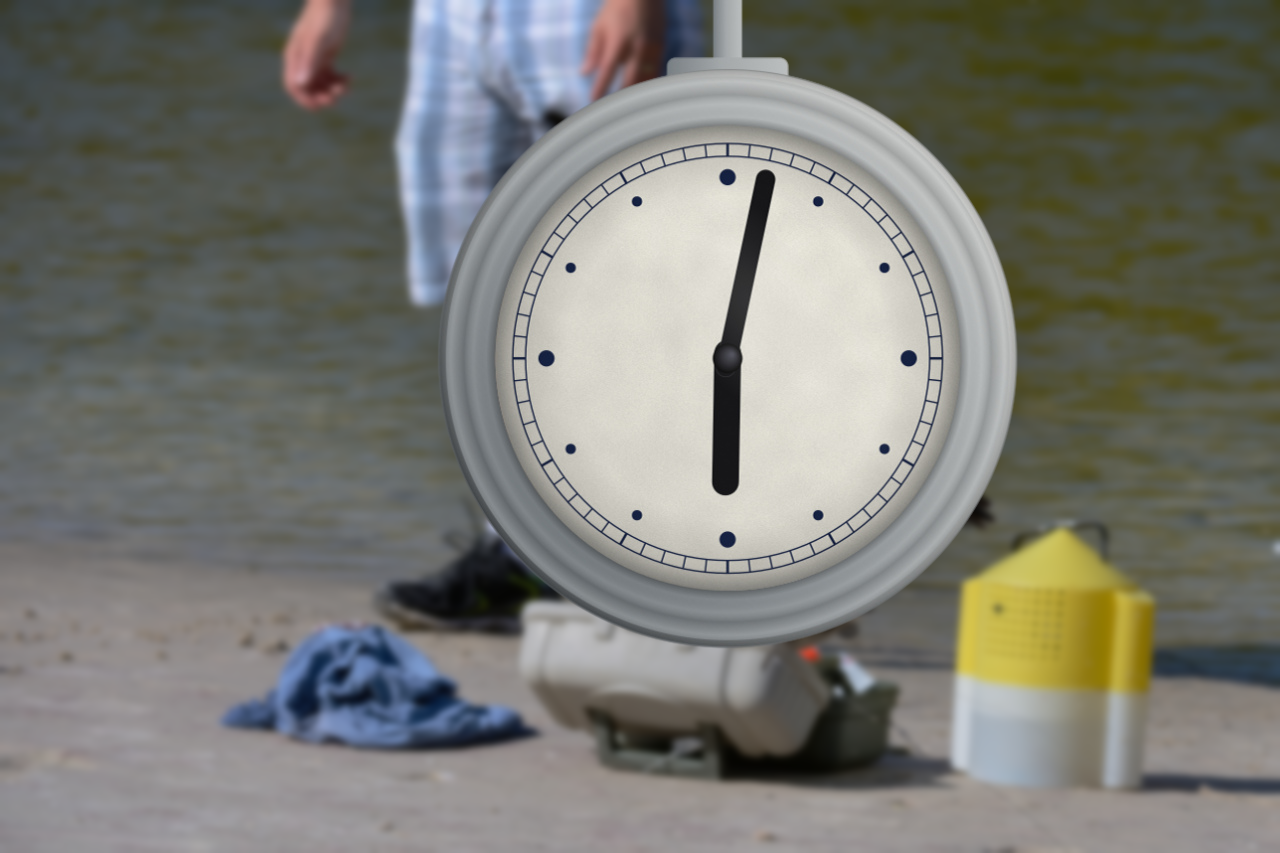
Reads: **6:02**
